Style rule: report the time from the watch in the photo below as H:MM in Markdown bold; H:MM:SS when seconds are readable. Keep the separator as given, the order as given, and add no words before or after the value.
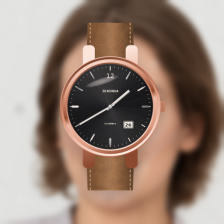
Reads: **1:40**
